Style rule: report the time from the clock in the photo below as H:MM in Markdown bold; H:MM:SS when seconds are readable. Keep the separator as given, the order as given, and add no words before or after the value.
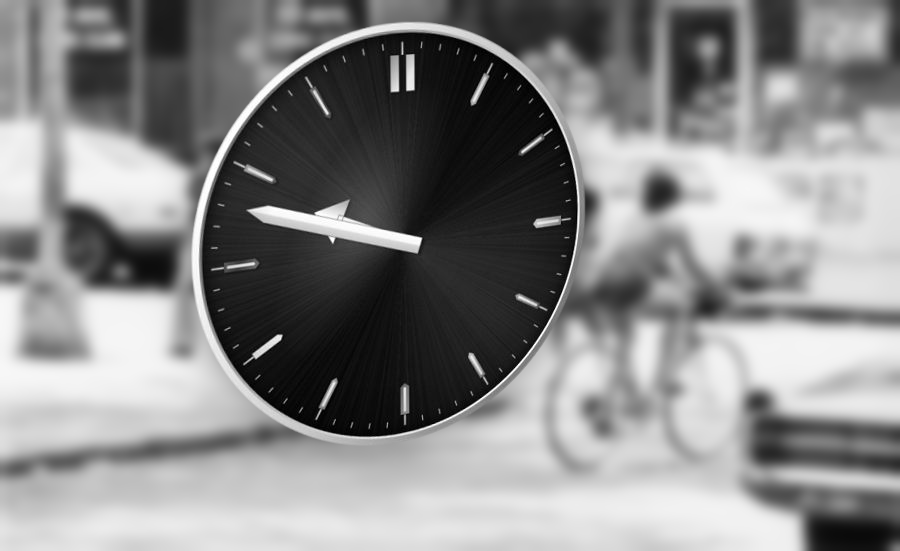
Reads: **9:48**
